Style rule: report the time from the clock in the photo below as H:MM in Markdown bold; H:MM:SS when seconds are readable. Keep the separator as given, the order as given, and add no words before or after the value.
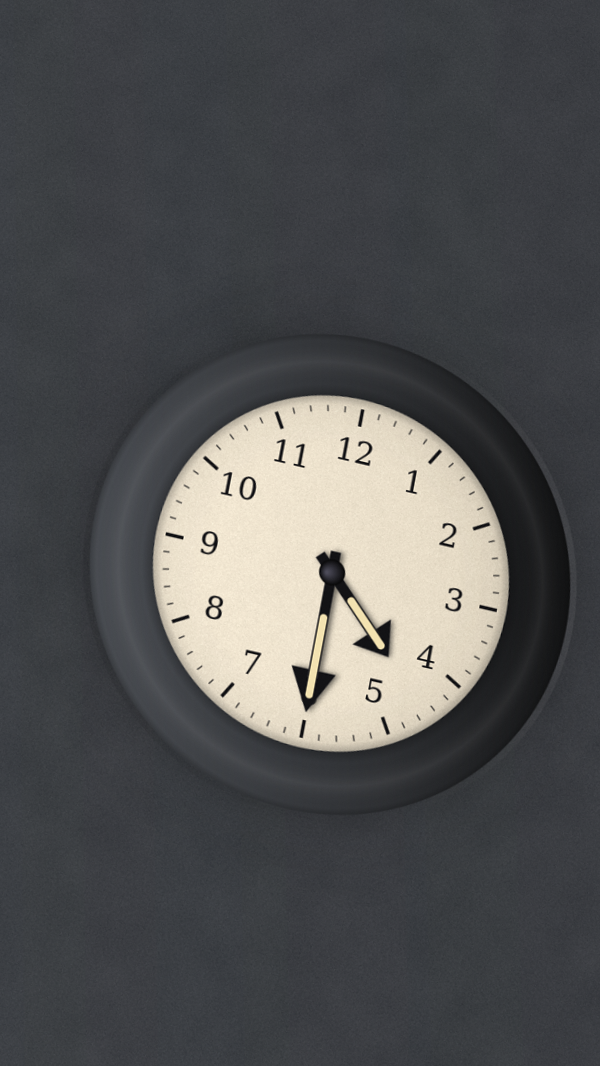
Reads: **4:30**
